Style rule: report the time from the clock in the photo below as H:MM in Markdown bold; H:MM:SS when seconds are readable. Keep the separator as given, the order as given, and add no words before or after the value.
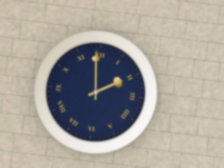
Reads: **1:59**
